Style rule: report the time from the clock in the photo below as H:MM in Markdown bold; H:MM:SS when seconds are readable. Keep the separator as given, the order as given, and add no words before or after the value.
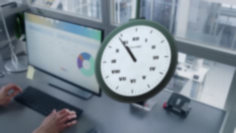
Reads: **10:54**
